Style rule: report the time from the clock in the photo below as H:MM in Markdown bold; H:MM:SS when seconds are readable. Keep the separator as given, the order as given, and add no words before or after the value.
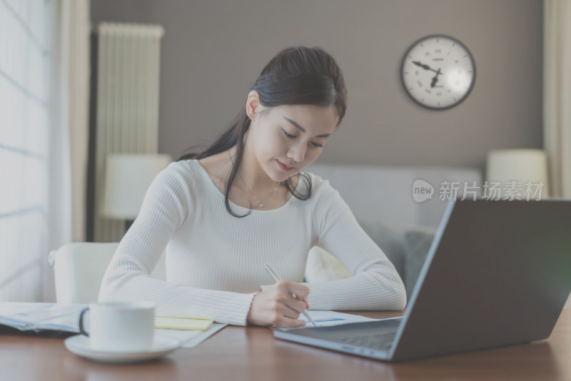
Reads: **6:49**
